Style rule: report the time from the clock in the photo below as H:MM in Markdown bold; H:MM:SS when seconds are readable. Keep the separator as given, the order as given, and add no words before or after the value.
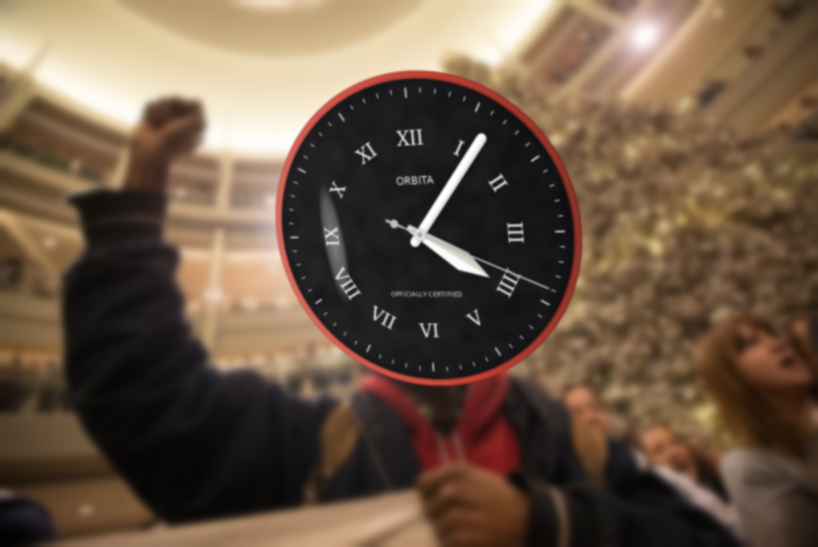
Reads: **4:06:19**
